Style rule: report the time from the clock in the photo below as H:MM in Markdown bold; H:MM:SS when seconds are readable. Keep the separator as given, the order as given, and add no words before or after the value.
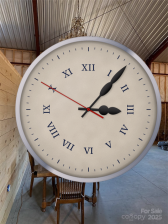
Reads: **3:06:50**
